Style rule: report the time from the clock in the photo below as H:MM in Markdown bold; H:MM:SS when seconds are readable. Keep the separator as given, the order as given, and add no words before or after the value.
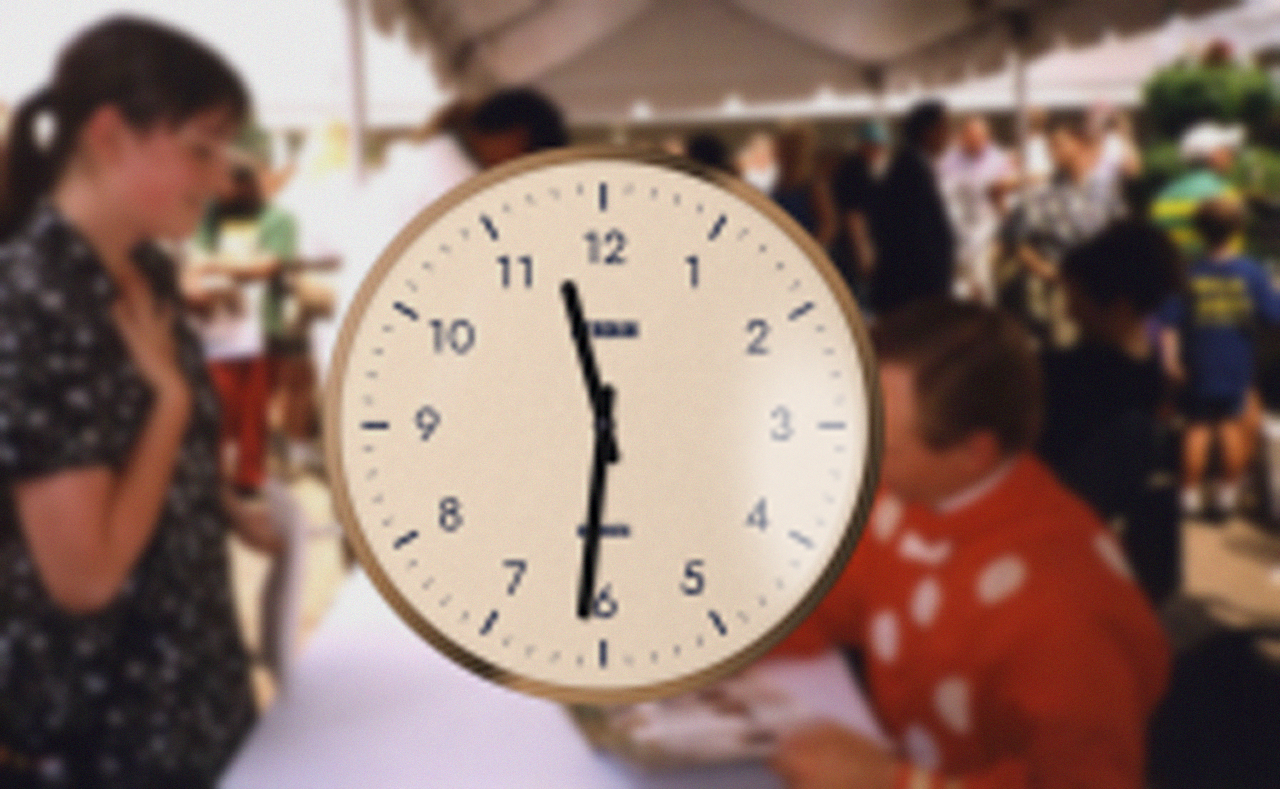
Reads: **11:31**
